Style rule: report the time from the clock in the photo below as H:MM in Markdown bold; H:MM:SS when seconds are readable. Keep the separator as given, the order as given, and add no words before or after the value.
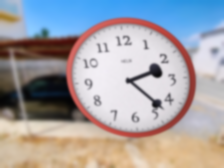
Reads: **2:23**
